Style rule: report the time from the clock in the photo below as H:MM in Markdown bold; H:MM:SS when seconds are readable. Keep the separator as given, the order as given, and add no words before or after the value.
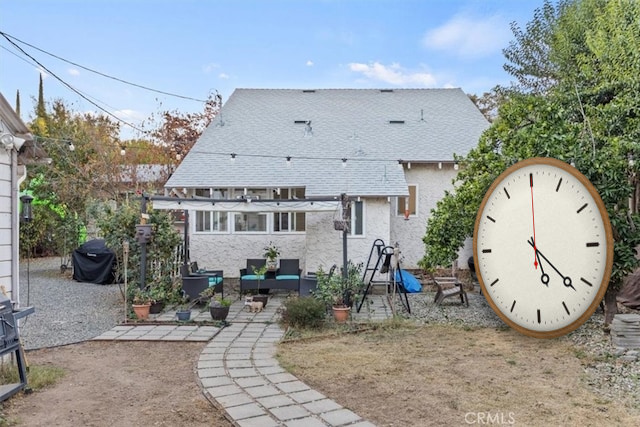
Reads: **5:22:00**
